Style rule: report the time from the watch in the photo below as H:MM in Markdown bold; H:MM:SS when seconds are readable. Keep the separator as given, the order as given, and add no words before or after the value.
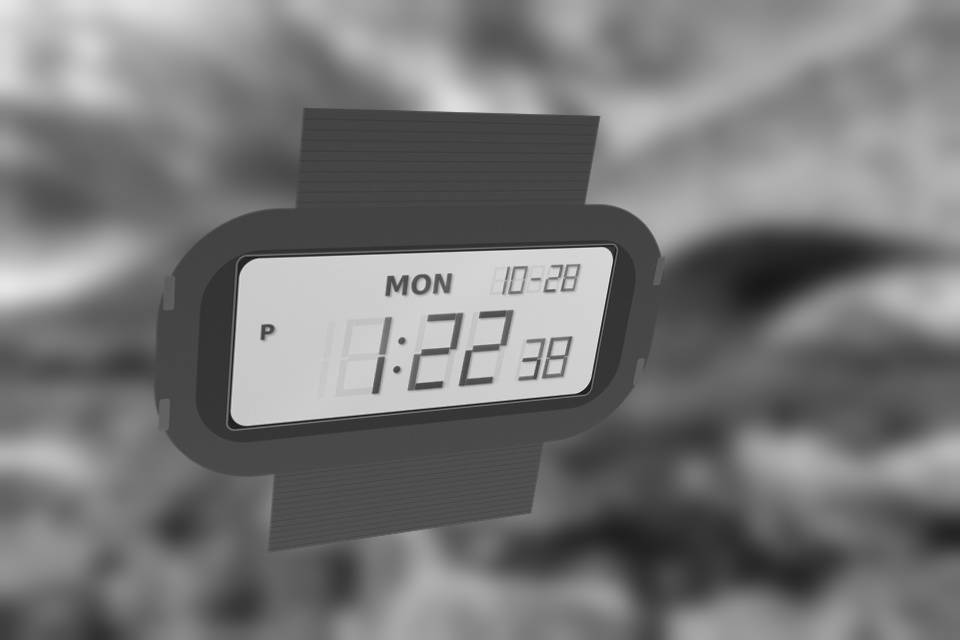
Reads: **1:22:38**
